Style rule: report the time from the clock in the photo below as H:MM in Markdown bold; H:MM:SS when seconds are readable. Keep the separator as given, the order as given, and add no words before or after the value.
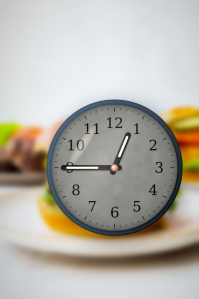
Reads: **12:45**
